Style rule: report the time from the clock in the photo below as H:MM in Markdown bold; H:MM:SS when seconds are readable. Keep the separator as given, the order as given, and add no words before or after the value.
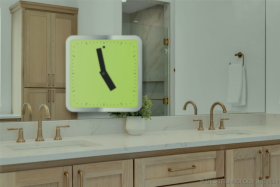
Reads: **4:58**
